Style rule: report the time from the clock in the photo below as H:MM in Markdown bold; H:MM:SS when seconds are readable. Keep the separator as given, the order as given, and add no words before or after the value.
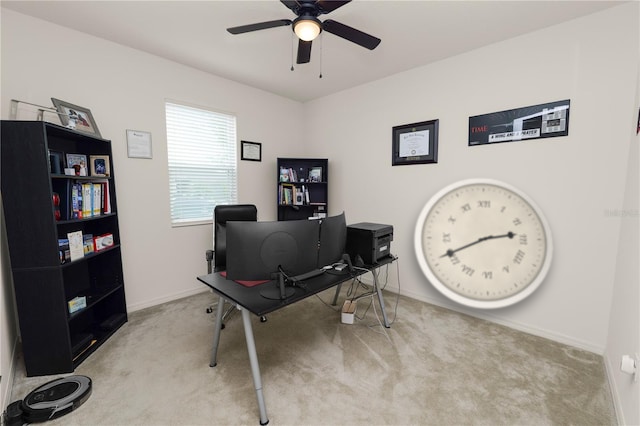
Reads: **2:41**
